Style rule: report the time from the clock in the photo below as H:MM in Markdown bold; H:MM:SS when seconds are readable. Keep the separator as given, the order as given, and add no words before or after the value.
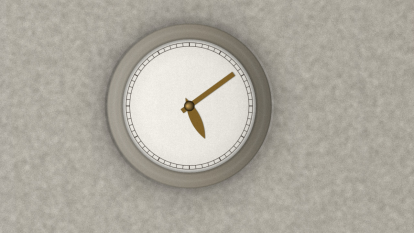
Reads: **5:09**
